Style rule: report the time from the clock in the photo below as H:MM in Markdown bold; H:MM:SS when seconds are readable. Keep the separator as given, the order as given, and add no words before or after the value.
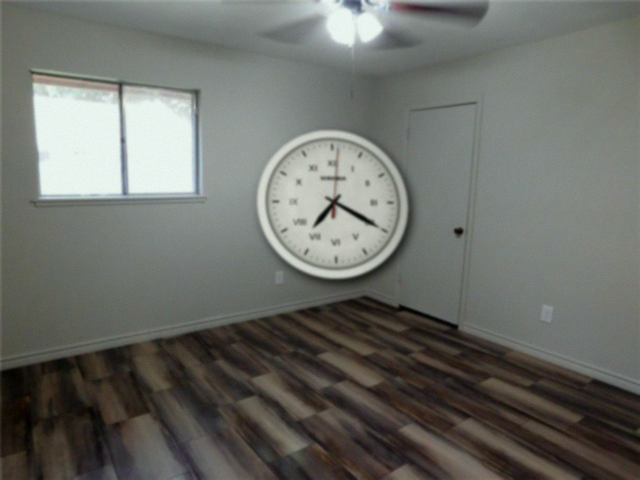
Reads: **7:20:01**
